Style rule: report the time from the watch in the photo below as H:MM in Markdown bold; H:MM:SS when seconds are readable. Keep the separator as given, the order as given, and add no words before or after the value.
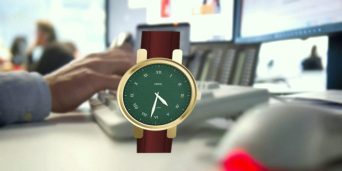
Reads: **4:32**
